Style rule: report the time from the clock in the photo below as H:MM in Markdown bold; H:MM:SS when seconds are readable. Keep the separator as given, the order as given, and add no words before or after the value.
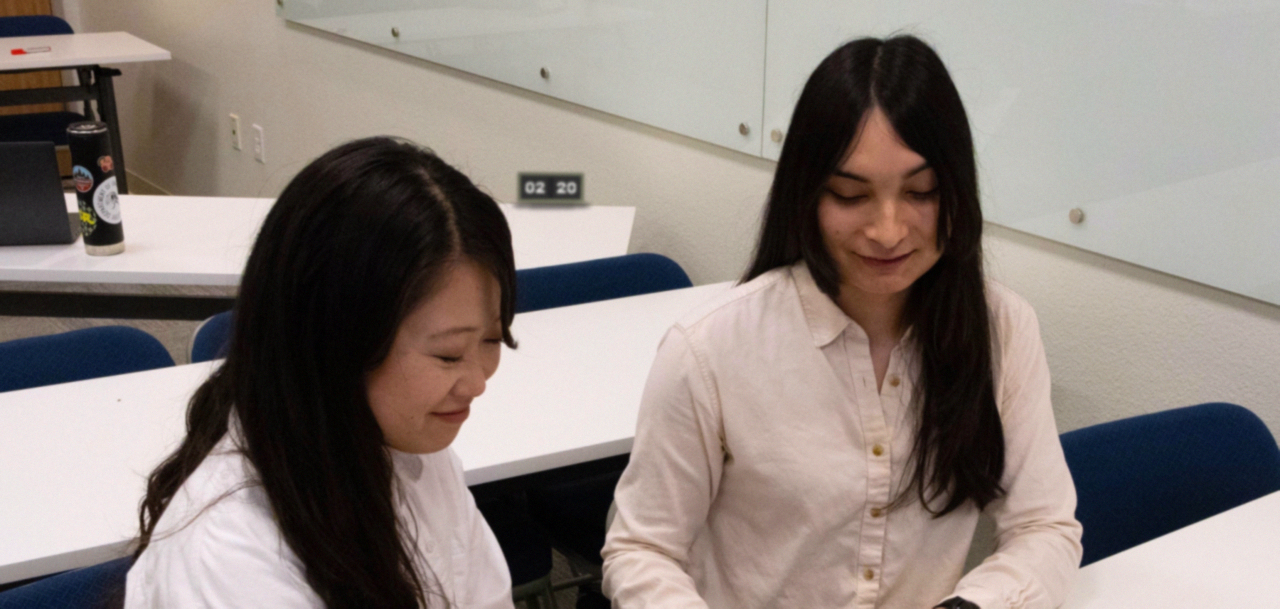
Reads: **2:20**
